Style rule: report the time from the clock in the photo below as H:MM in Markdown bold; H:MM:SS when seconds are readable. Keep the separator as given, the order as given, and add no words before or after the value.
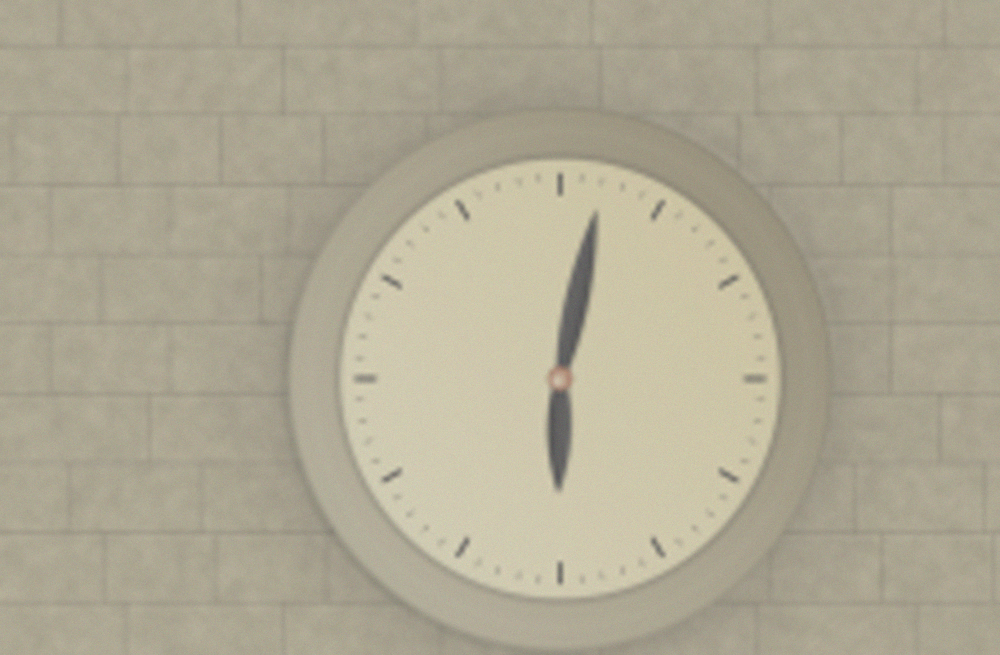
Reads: **6:02**
